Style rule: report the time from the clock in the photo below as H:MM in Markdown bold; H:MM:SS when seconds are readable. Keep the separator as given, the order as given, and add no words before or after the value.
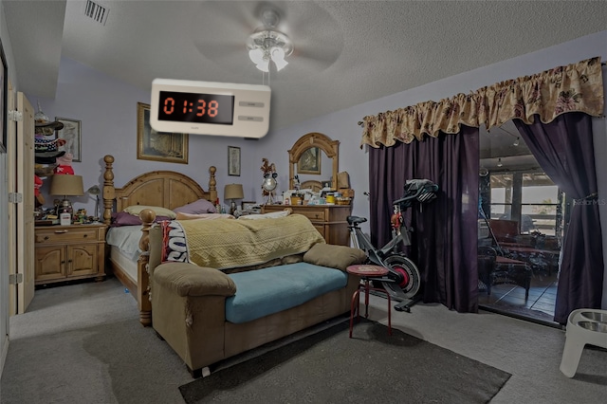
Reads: **1:38**
